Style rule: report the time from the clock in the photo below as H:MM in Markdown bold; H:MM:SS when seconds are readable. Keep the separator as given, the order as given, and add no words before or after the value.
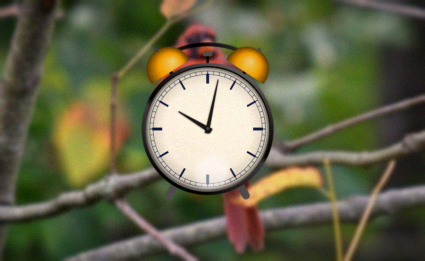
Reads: **10:02**
